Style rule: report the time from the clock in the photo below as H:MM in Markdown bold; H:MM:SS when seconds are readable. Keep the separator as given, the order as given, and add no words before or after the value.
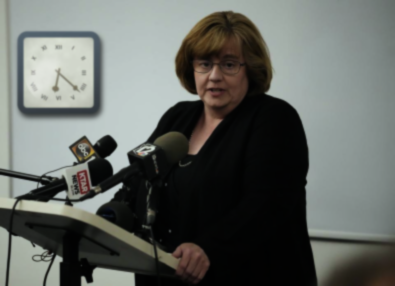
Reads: **6:22**
